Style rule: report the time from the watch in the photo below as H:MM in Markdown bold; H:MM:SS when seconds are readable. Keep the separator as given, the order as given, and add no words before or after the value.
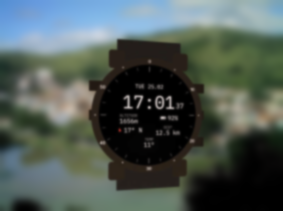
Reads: **17:01**
